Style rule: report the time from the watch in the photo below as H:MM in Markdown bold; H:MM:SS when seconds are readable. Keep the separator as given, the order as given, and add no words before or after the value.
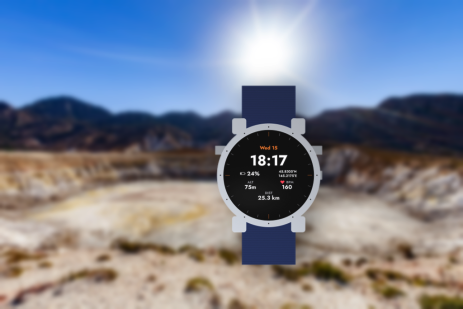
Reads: **18:17**
